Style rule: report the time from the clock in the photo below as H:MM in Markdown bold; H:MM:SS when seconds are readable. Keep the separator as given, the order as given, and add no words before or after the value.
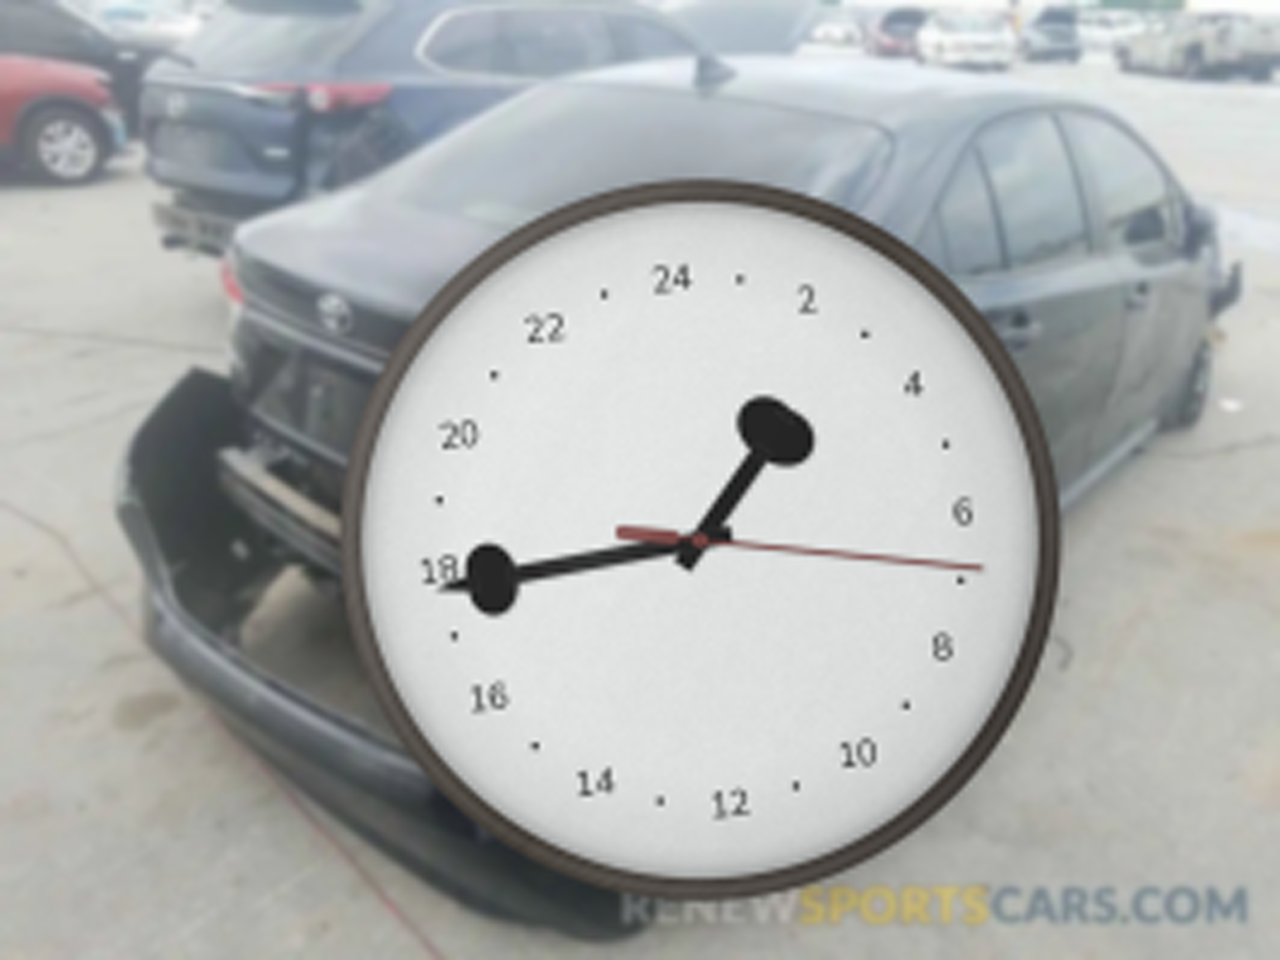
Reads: **2:44:17**
